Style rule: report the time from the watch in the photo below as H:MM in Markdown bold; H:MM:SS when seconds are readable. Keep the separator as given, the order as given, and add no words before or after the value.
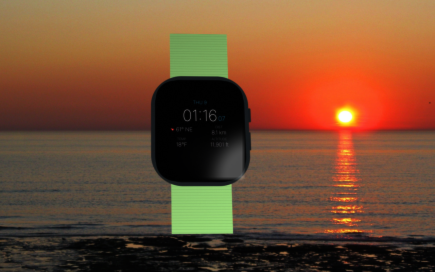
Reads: **1:16**
